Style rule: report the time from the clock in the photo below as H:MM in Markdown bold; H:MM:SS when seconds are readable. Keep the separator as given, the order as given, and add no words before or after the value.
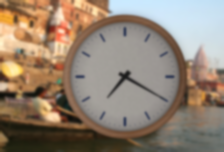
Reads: **7:20**
